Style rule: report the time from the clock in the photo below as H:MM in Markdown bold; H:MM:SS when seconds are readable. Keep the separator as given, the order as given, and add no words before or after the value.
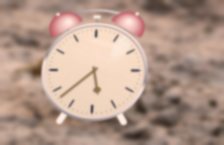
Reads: **5:38**
